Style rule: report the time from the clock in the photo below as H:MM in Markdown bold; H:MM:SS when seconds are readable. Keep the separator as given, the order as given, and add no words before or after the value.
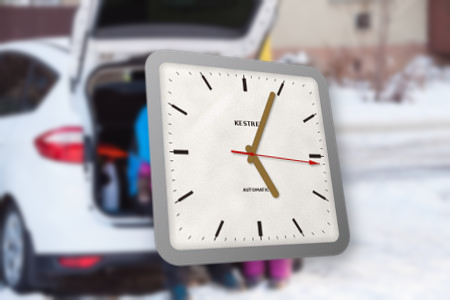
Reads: **5:04:16**
